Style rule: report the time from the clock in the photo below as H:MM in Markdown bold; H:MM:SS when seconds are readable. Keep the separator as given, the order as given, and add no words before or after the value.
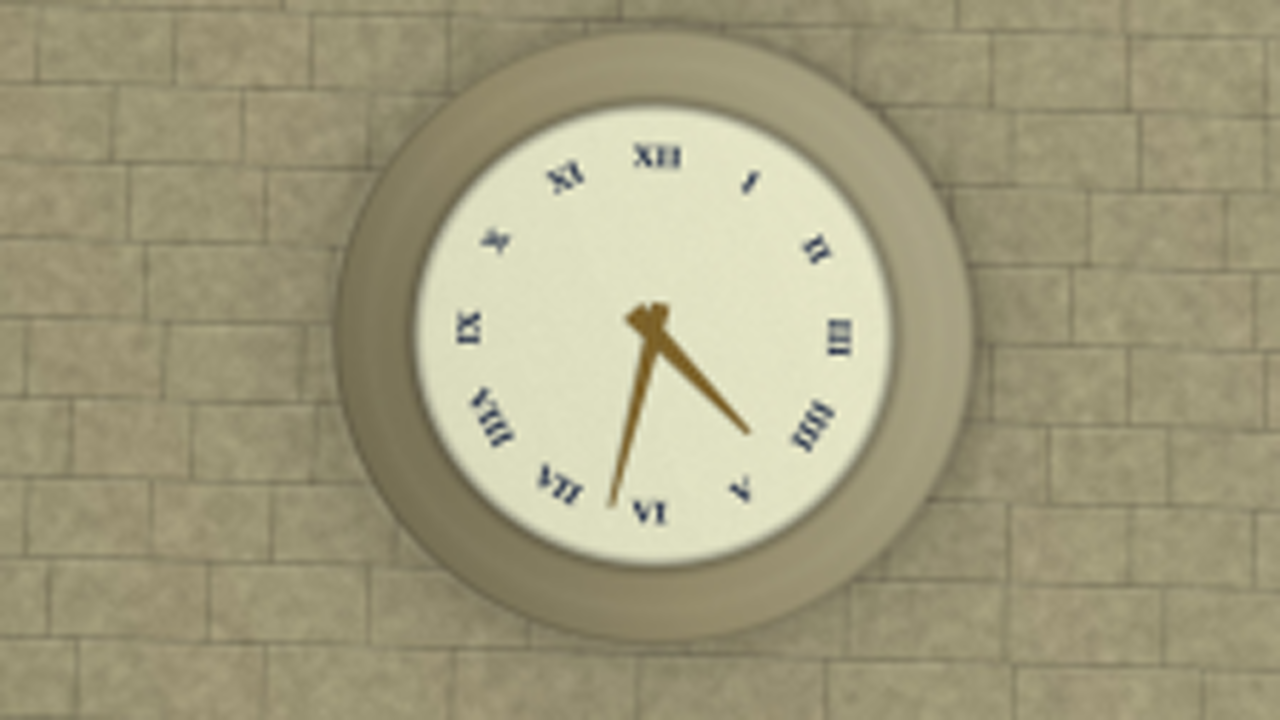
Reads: **4:32**
